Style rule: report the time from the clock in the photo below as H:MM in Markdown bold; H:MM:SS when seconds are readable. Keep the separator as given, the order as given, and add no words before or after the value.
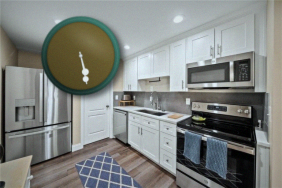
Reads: **5:28**
